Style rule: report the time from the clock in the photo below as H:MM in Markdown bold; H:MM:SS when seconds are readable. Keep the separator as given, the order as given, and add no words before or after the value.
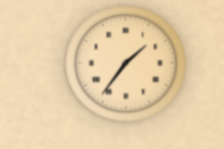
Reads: **1:36**
